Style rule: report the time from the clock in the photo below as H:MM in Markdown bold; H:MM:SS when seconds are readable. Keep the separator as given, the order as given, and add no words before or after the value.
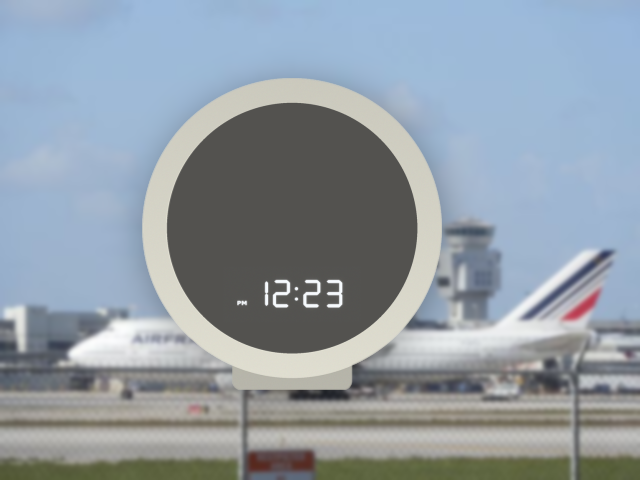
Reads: **12:23**
